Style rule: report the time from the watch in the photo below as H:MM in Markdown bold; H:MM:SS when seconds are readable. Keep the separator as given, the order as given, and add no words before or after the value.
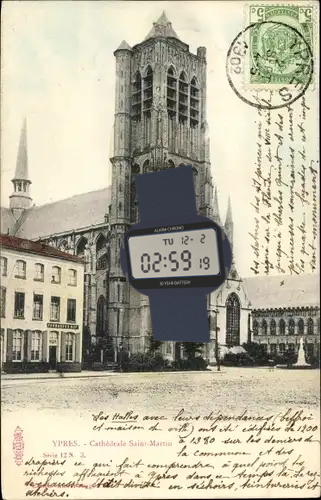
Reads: **2:59:19**
